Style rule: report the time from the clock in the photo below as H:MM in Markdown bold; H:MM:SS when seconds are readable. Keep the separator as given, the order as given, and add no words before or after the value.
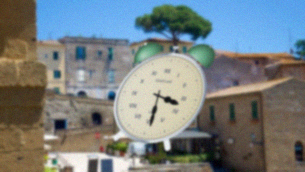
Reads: **3:29**
